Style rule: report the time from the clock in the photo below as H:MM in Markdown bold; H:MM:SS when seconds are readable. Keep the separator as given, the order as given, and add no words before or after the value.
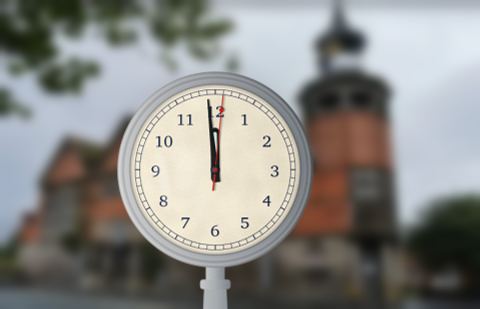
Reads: **11:59:01**
